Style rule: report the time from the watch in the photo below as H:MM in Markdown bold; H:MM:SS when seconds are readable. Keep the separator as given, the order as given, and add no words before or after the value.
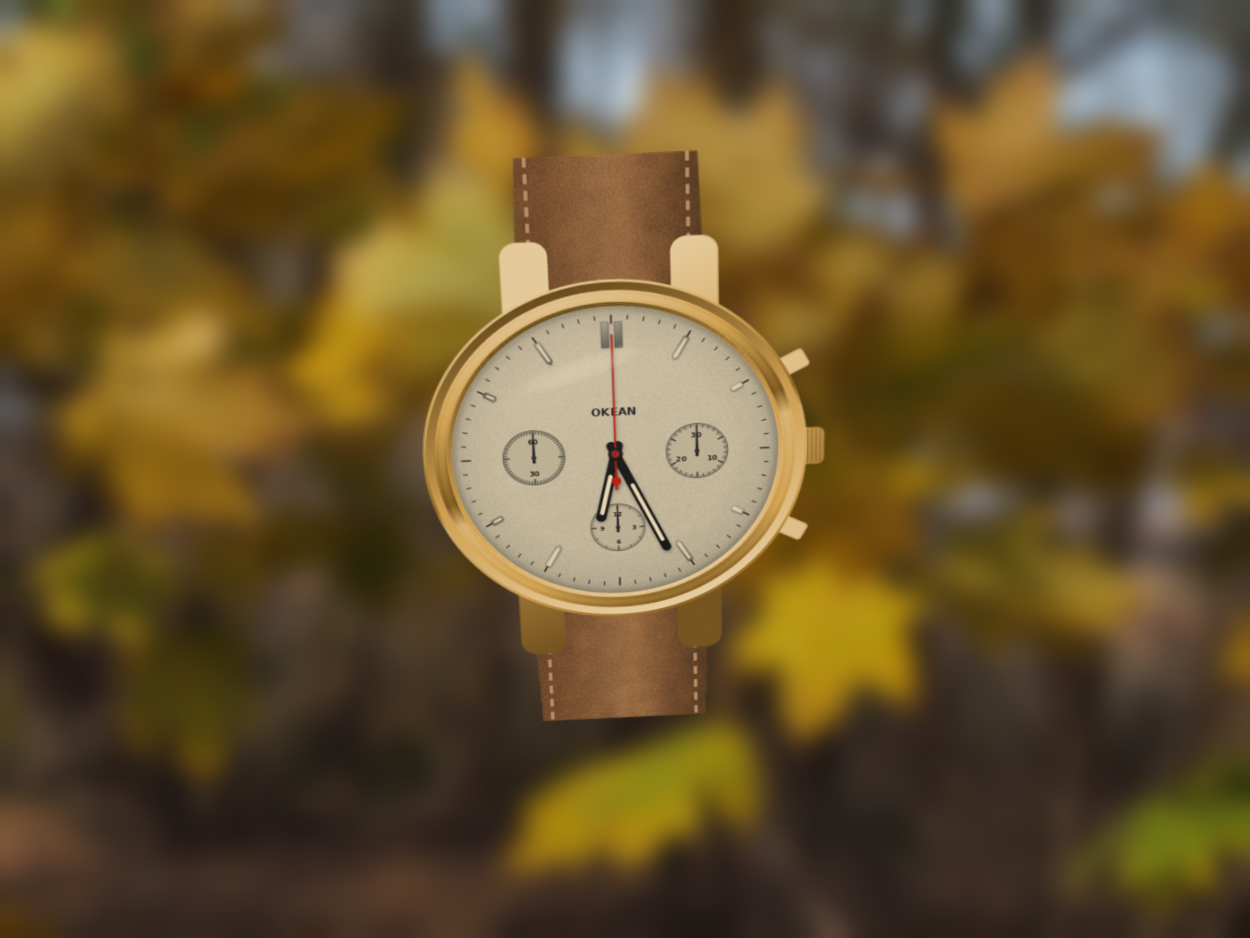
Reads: **6:26**
